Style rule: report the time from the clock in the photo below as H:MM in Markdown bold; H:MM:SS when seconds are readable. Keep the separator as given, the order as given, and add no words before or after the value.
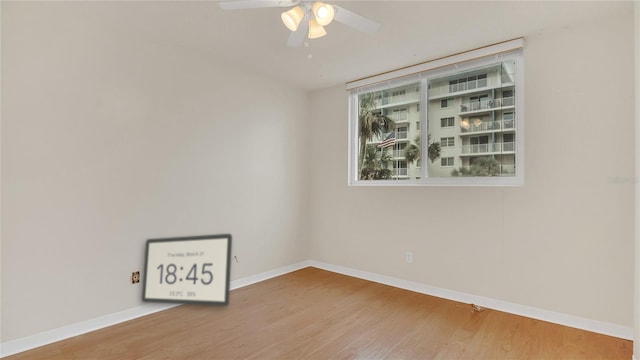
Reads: **18:45**
